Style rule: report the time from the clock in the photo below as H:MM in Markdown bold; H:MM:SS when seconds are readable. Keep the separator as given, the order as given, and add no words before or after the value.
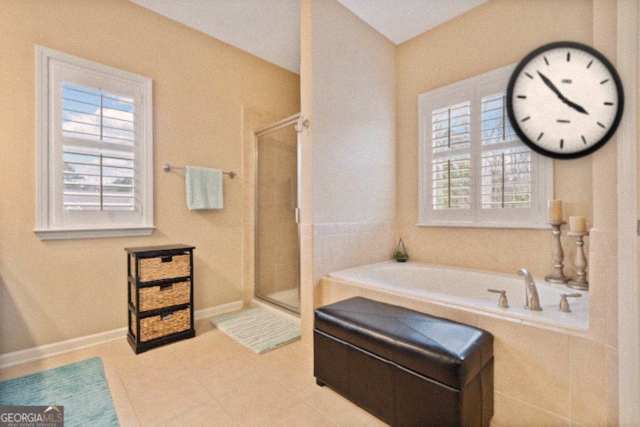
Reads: **3:52**
